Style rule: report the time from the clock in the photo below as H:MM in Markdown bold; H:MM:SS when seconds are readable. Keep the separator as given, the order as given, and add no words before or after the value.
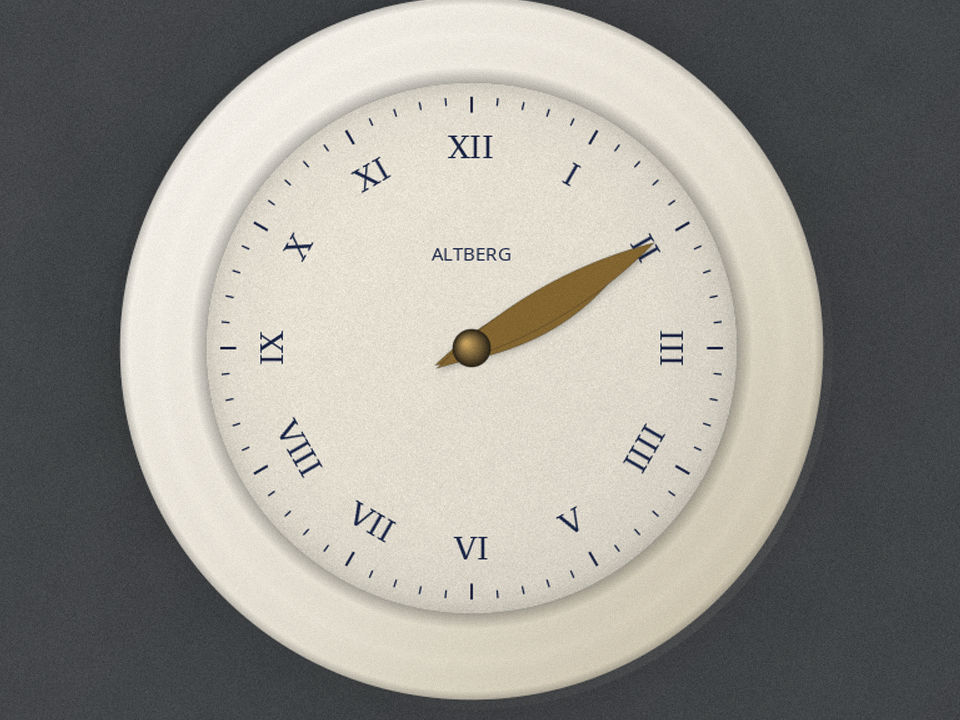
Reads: **2:10**
